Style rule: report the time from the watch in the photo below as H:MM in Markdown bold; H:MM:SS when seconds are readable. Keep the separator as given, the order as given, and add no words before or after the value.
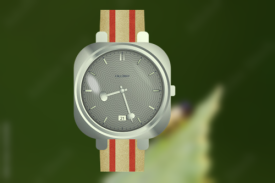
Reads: **8:27**
